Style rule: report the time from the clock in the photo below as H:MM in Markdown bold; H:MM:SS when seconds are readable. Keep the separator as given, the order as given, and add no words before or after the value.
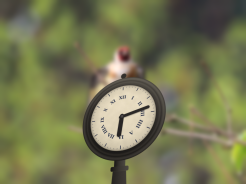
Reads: **6:13**
